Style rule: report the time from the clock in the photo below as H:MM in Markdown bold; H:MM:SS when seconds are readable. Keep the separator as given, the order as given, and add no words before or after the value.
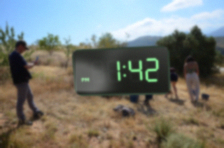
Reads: **1:42**
